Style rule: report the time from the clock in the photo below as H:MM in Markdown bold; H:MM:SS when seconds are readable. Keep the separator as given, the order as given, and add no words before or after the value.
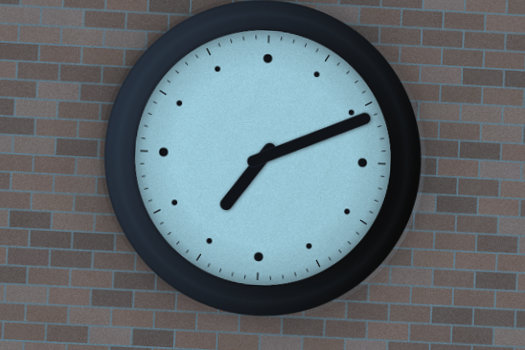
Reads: **7:11**
